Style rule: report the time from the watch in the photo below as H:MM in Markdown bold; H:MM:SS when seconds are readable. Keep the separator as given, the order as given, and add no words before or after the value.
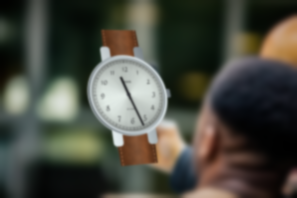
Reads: **11:27**
